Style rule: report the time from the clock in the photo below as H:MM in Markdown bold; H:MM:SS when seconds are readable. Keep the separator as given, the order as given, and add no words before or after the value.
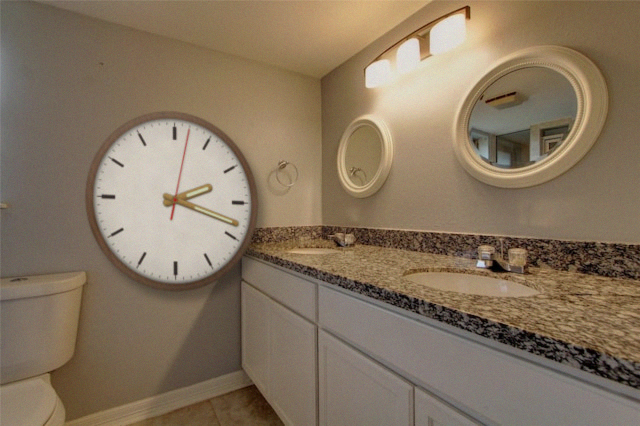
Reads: **2:18:02**
